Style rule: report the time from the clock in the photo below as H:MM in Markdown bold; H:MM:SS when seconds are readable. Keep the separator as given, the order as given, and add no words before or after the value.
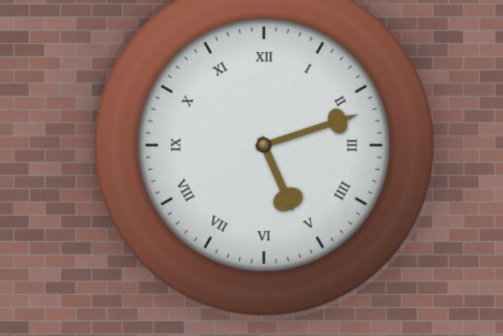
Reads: **5:12**
